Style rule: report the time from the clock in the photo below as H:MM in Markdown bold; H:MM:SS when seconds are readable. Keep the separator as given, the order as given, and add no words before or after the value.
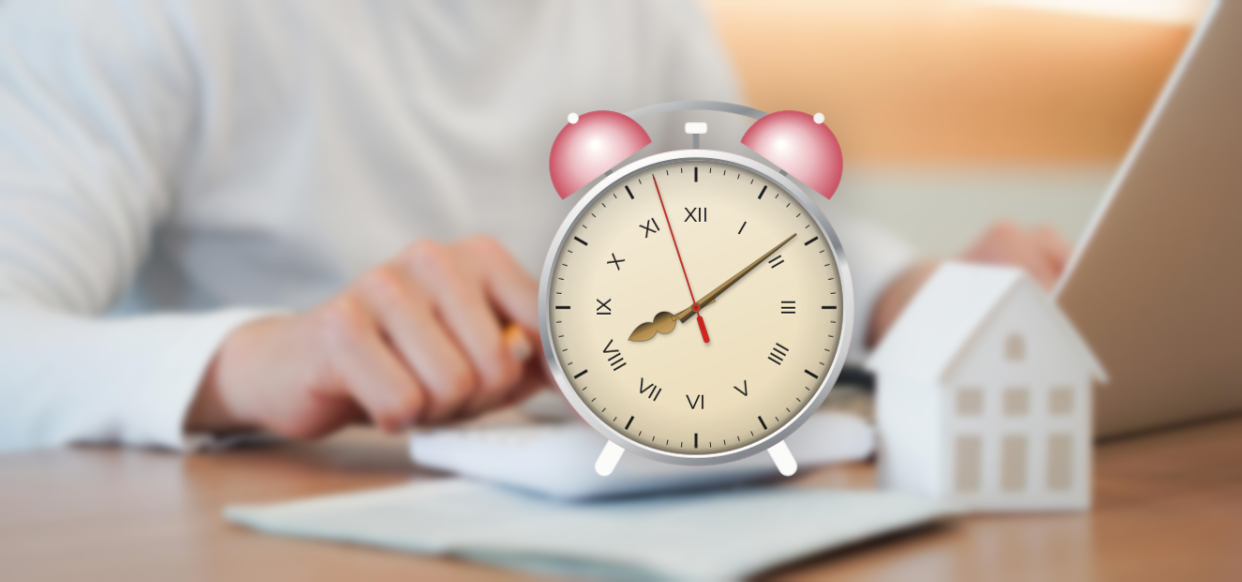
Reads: **8:08:57**
